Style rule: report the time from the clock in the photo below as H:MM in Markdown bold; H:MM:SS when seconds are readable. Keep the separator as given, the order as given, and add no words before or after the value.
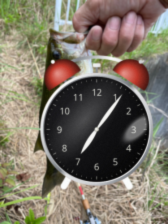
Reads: **7:06**
